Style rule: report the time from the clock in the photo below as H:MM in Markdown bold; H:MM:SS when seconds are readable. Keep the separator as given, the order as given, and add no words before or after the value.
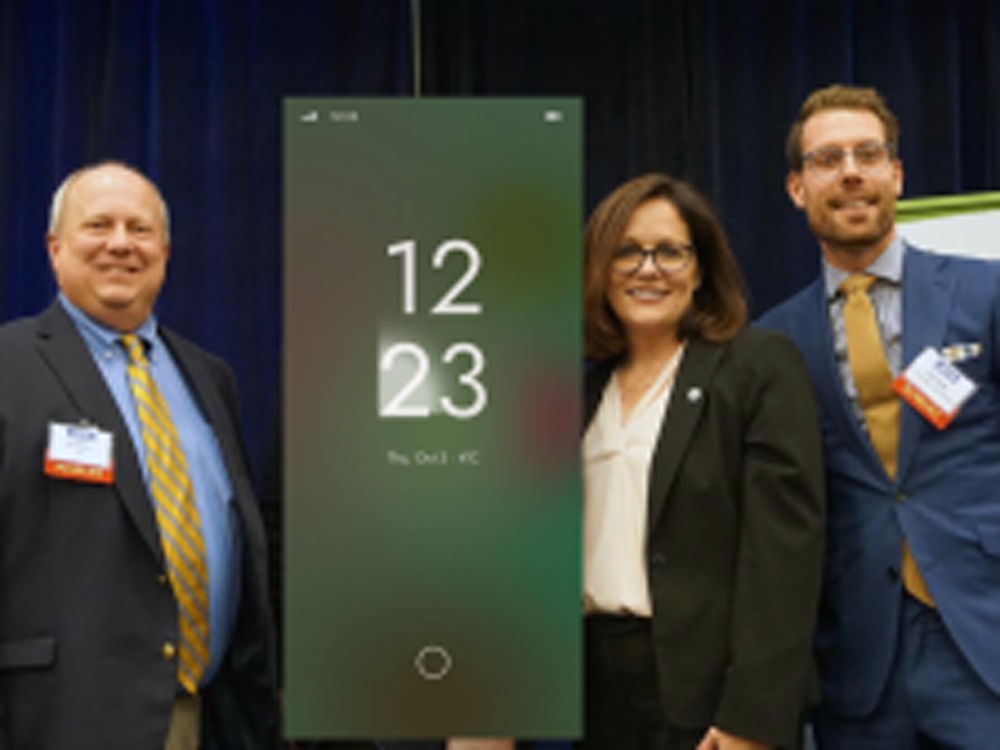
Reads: **12:23**
